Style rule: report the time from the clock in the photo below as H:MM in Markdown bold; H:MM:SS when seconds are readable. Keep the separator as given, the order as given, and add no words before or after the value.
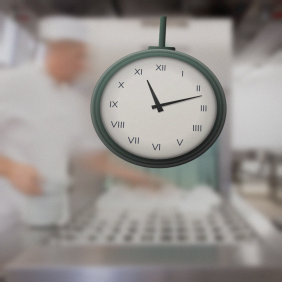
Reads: **11:12**
